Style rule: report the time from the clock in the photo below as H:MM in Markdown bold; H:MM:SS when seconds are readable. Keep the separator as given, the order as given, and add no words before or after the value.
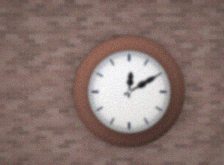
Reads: **12:10**
